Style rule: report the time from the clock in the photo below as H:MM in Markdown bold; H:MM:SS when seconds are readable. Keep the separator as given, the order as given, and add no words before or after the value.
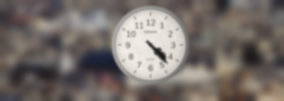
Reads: **4:23**
